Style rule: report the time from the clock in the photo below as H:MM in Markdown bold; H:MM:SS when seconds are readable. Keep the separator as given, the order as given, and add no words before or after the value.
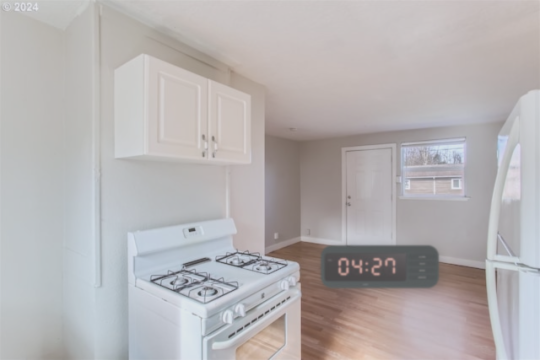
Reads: **4:27**
